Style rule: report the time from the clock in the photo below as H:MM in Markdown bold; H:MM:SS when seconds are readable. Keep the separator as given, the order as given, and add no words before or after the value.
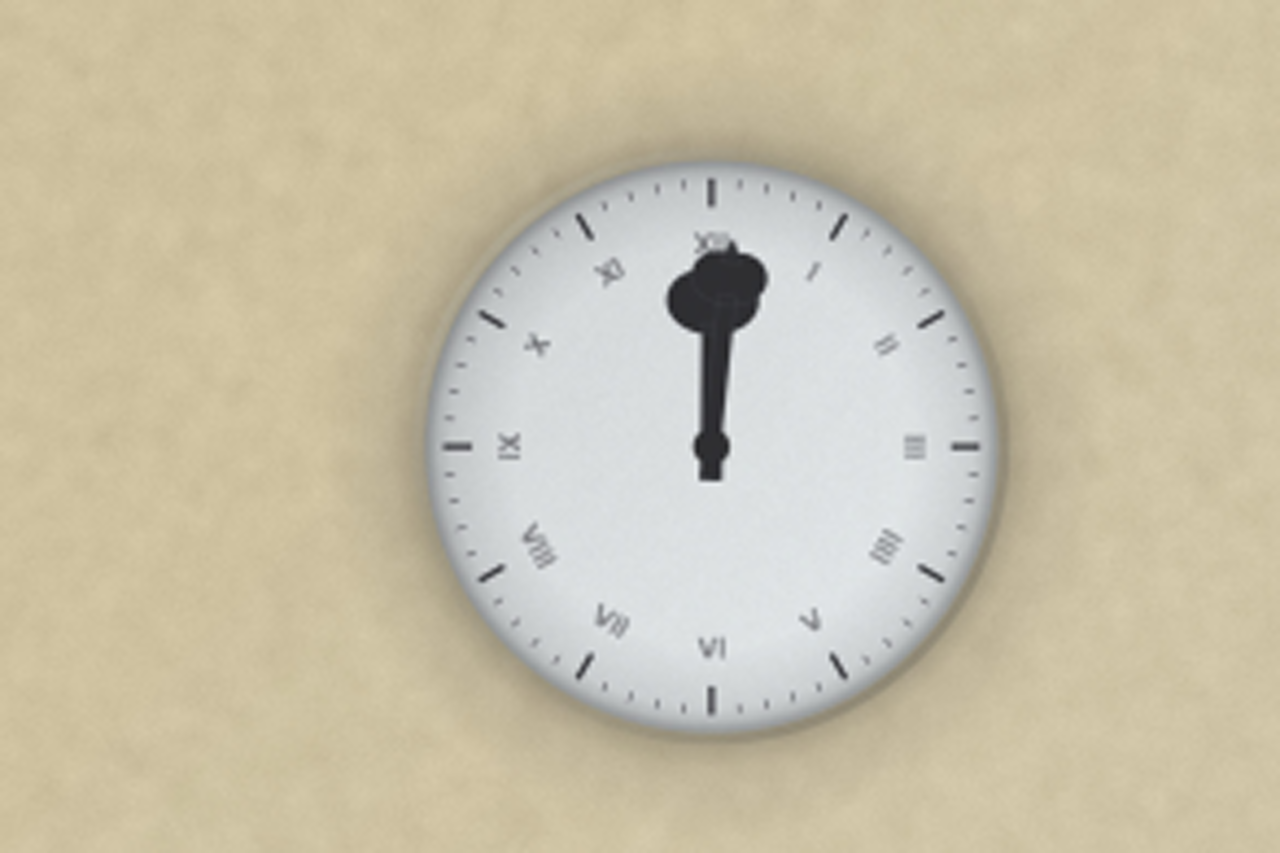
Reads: **12:01**
